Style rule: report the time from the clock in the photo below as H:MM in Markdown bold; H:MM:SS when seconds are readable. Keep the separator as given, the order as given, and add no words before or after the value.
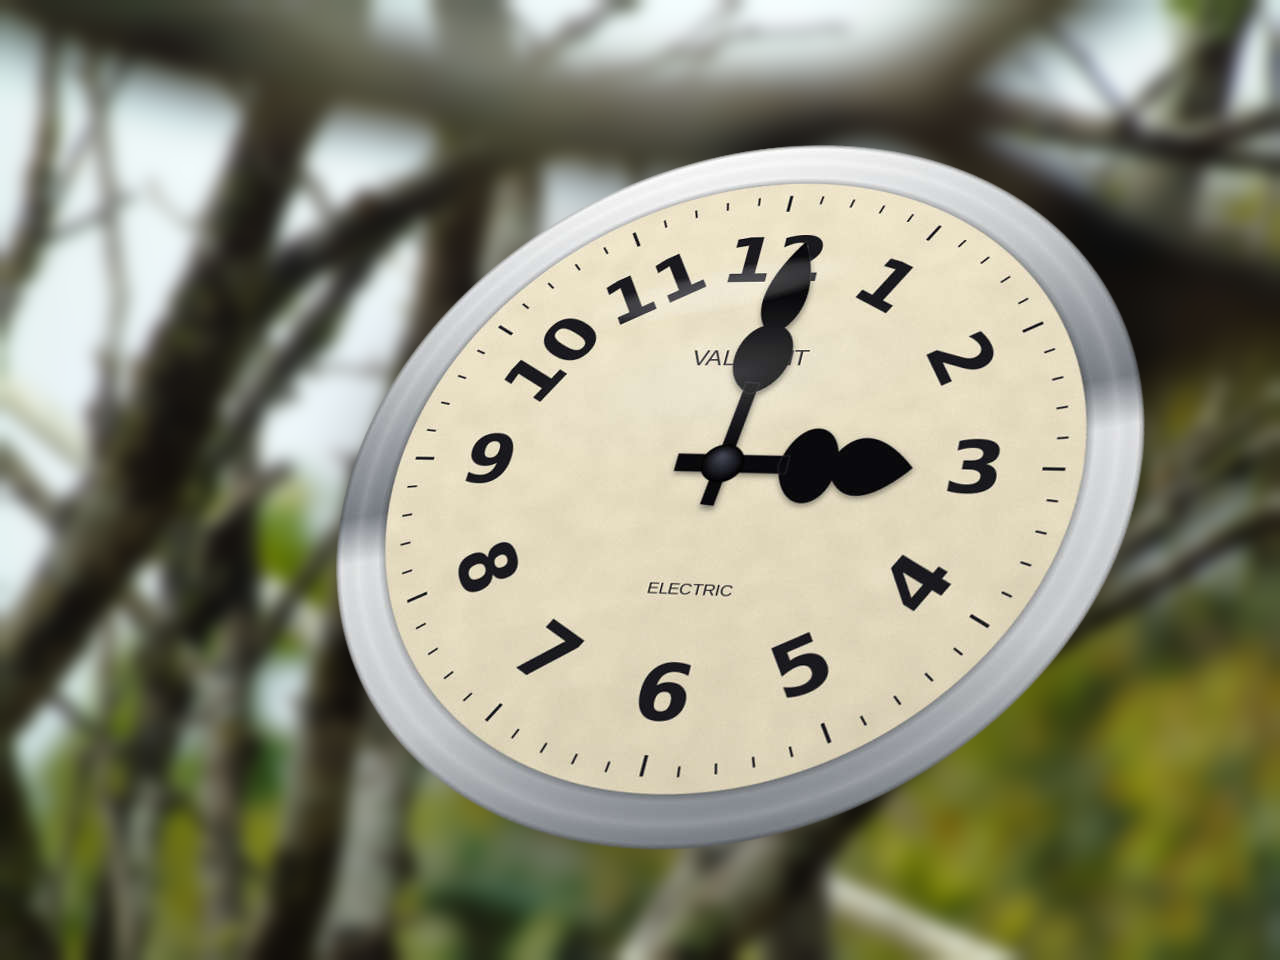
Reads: **3:01**
